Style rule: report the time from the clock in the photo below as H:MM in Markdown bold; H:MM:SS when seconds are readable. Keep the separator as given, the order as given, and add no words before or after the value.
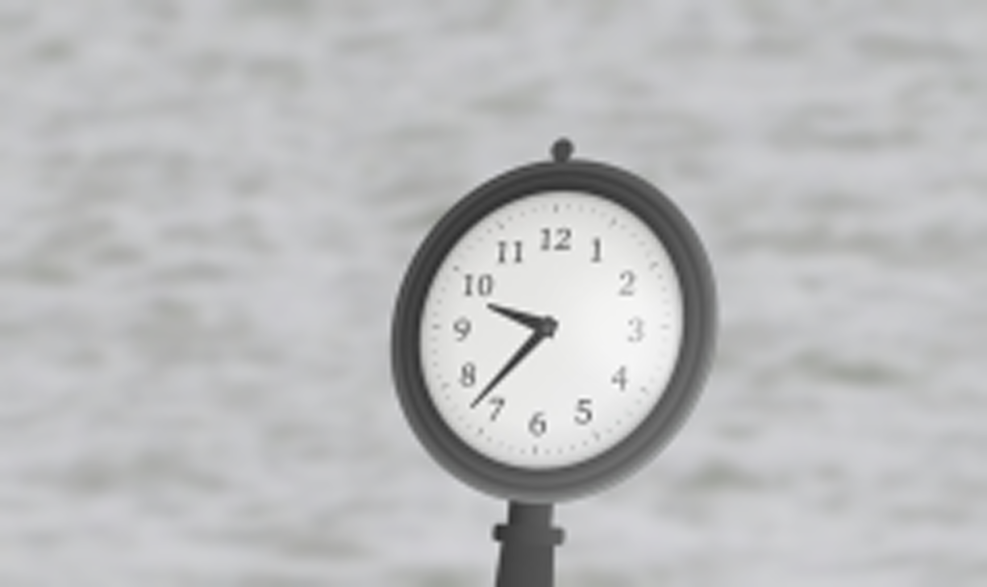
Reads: **9:37**
